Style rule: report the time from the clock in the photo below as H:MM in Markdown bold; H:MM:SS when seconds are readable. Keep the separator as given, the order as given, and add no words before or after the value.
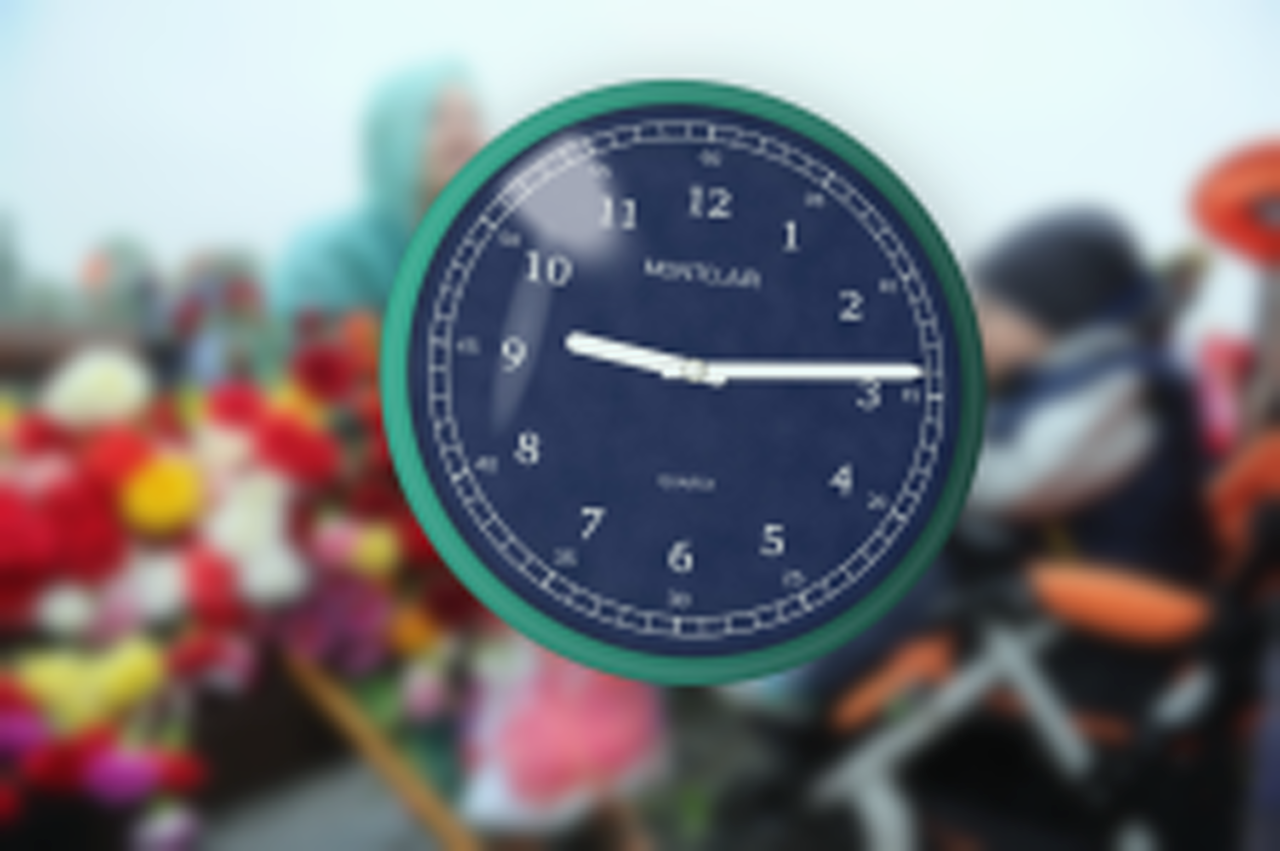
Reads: **9:14**
